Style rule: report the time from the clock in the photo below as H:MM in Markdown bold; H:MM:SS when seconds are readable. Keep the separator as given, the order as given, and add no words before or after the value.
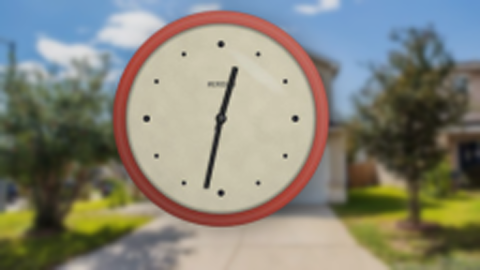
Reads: **12:32**
